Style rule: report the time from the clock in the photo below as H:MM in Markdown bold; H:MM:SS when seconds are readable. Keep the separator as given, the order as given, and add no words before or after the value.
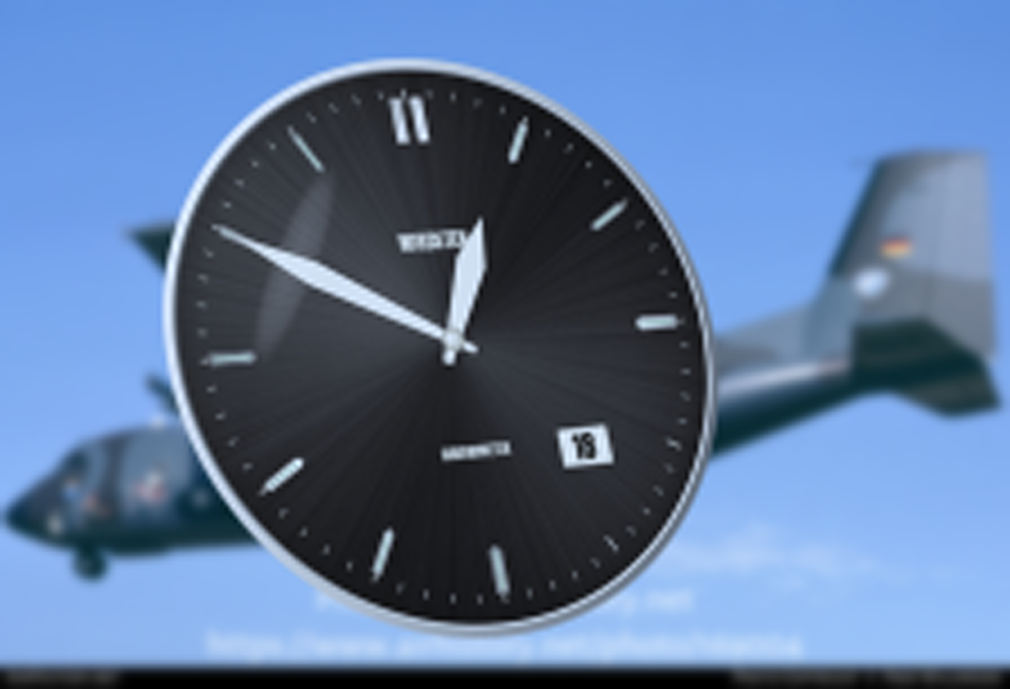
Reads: **12:50**
